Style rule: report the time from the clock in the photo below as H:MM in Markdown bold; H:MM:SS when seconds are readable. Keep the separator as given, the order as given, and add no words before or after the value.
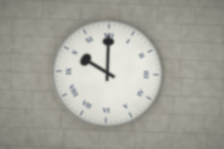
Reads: **10:00**
